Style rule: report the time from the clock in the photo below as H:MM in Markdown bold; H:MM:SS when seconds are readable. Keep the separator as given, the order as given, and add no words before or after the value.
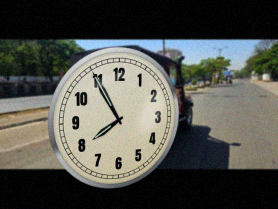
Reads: **7:55**
